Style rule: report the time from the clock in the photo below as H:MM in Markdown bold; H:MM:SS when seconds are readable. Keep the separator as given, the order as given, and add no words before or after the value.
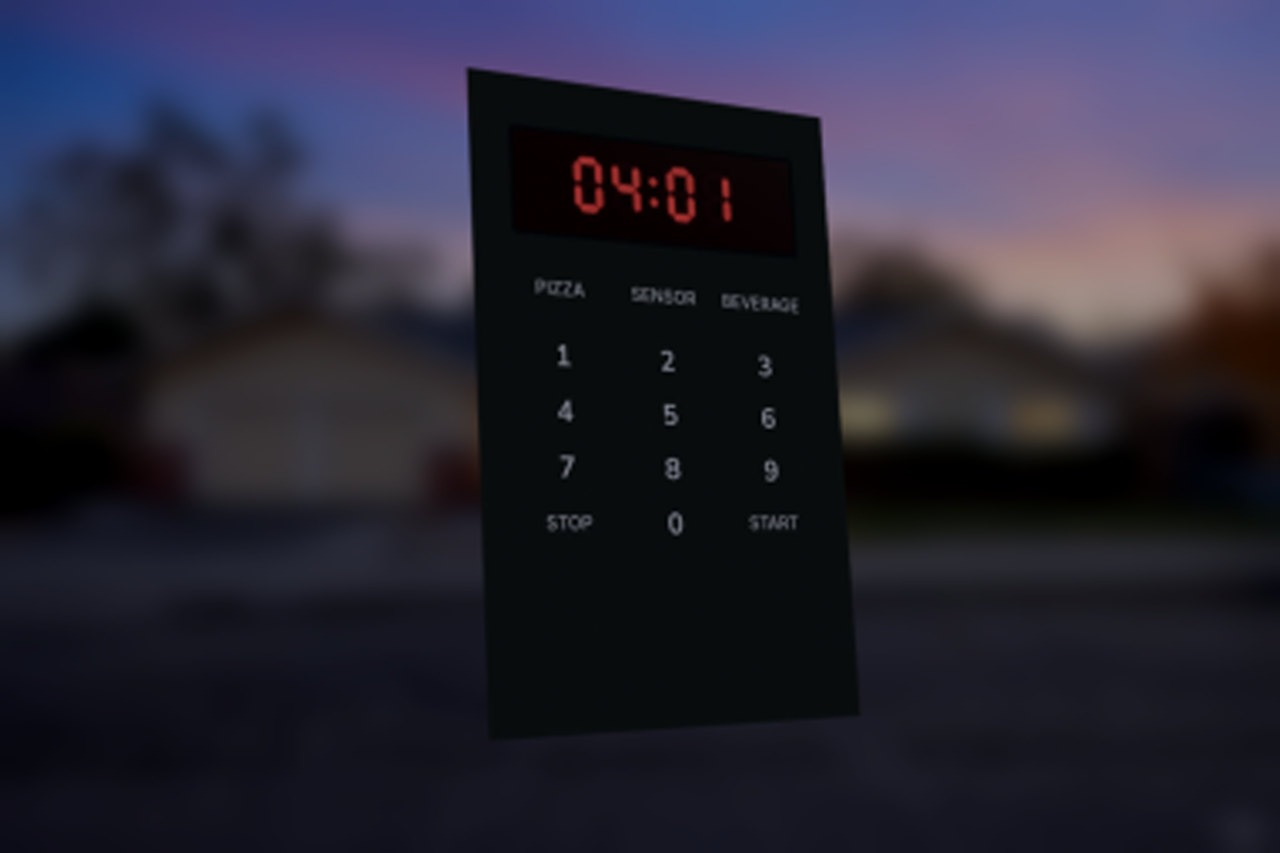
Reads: **4:01**
